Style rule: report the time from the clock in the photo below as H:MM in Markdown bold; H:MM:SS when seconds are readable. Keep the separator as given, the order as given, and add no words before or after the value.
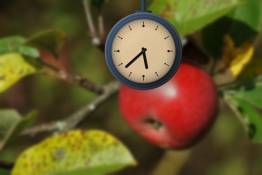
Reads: **5:38**
